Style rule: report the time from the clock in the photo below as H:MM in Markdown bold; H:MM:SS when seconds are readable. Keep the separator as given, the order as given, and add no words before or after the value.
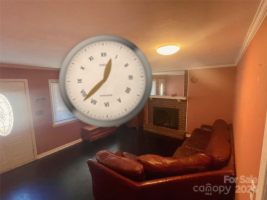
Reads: **12:38**
